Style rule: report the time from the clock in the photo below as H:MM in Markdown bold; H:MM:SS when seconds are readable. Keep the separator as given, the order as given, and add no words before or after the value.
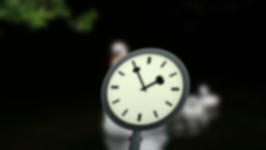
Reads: **1:55**
